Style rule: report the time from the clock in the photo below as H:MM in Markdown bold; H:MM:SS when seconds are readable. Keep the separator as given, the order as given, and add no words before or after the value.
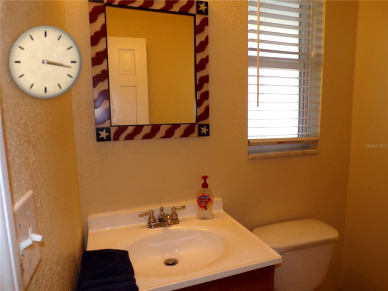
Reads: **3:17**
